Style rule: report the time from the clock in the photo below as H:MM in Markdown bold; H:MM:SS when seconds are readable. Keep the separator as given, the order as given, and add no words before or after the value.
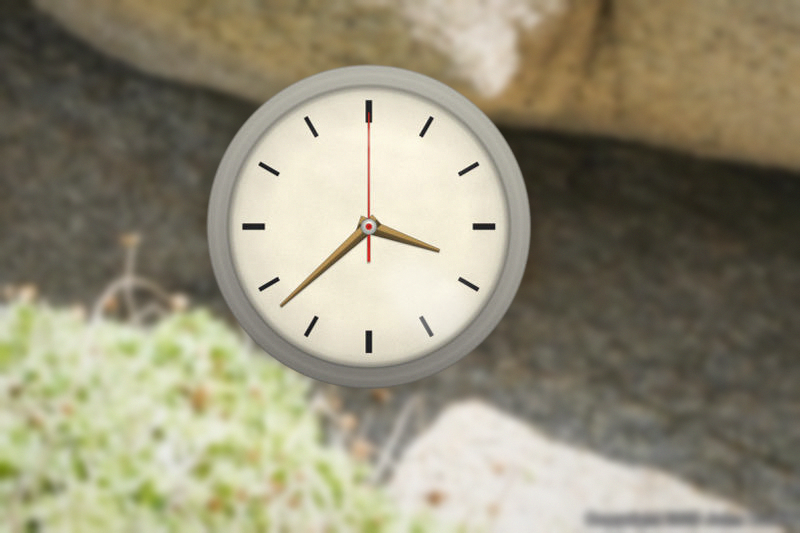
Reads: **3:38:00**
